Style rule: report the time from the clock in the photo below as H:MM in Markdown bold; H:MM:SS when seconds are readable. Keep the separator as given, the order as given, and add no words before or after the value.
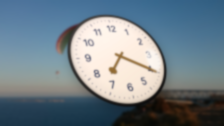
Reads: **7:20**
